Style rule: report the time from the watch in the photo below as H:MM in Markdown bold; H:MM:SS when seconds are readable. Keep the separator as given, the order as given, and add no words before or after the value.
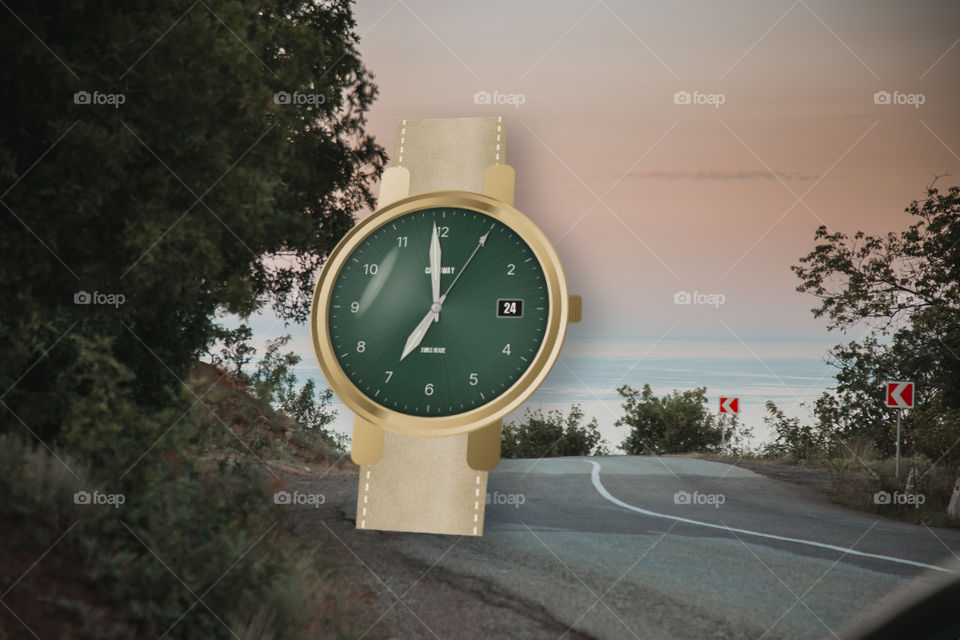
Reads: **6:59:05**
